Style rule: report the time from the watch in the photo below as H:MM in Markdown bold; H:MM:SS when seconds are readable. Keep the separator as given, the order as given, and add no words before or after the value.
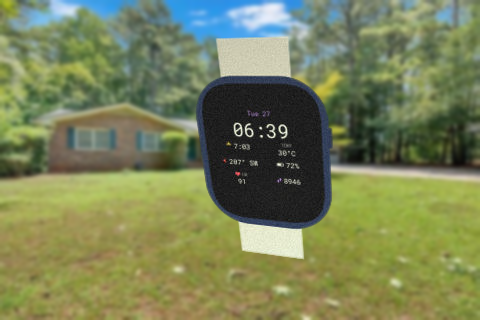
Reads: **6:39**
